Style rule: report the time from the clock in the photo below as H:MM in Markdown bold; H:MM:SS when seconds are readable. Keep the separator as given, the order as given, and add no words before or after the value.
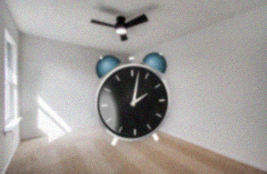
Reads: **2:02**
